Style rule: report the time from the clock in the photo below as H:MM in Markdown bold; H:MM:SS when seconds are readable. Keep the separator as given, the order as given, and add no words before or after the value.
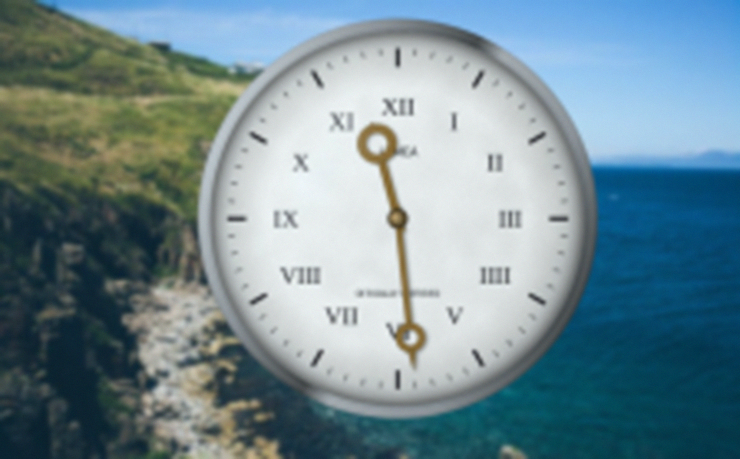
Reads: **11:29**
